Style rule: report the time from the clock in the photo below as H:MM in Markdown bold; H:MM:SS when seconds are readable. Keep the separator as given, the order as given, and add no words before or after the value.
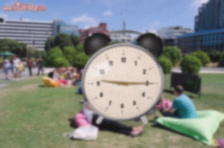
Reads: **9:15**
